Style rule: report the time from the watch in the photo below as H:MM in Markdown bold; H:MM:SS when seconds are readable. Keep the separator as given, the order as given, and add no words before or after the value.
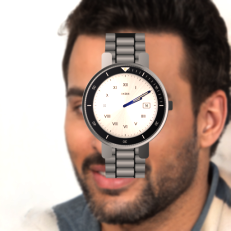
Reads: **2:10**
